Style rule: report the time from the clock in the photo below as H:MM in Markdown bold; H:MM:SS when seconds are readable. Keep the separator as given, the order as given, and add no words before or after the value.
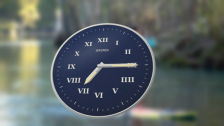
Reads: **7:15**
